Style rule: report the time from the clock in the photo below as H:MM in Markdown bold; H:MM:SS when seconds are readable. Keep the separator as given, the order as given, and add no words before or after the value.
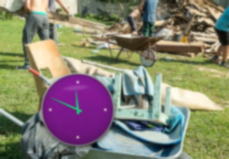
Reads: **11:49**
